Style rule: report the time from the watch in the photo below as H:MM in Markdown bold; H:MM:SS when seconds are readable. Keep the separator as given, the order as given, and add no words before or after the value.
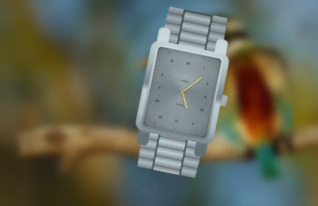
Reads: **5:07**
